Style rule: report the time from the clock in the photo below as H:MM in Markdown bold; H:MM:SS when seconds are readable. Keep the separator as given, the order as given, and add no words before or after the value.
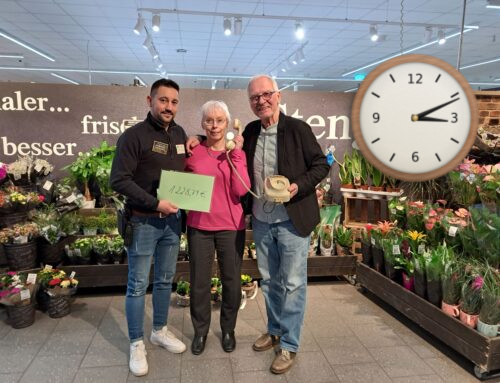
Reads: **3:11**
